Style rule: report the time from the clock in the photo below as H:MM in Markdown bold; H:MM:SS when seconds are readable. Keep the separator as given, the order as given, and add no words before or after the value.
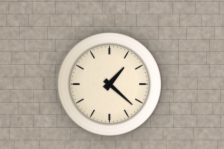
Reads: **1:22**
